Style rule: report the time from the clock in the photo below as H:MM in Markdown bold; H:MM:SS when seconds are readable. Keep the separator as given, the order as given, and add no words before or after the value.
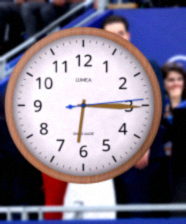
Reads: **6:15:14**
